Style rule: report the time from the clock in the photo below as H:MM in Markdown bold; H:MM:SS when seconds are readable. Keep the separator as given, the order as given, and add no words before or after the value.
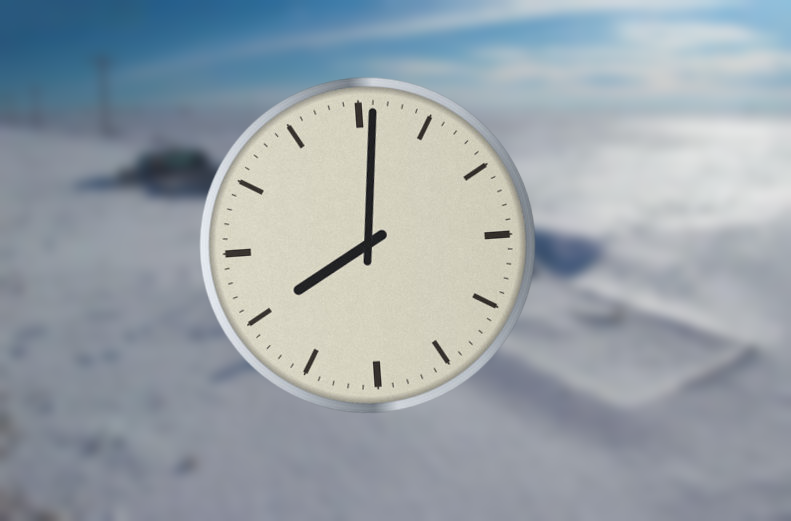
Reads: **8:01**
